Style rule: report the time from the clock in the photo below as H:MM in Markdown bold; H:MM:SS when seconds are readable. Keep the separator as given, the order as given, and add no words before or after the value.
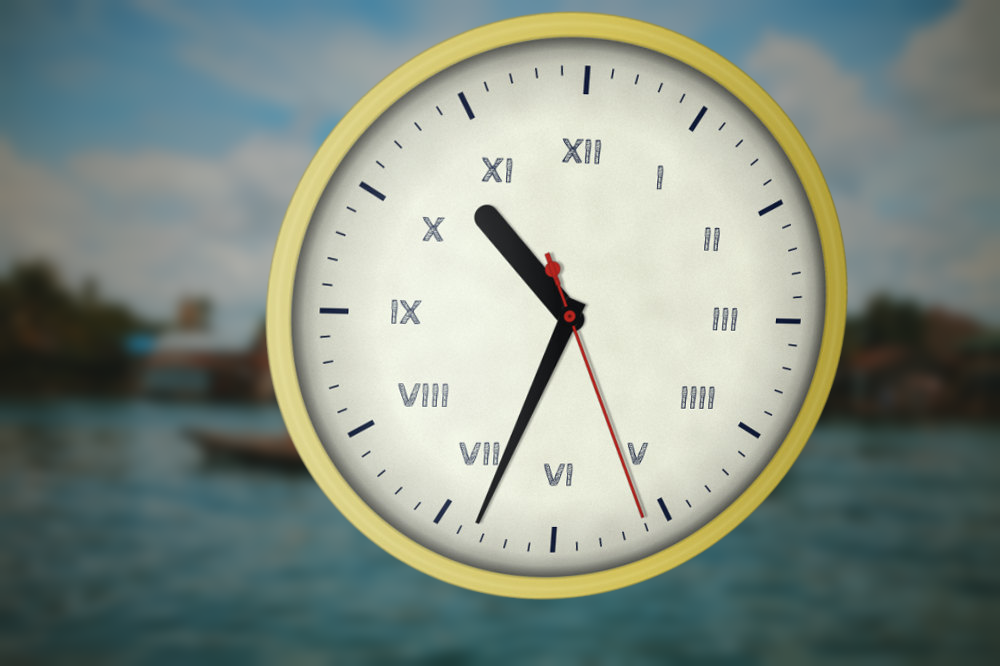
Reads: **10:33:26**
